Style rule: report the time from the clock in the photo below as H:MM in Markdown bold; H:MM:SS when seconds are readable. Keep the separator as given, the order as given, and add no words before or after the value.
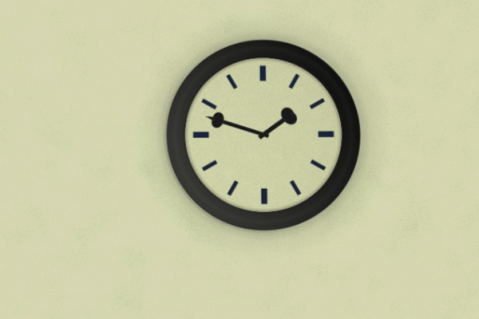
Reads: **1:48**
